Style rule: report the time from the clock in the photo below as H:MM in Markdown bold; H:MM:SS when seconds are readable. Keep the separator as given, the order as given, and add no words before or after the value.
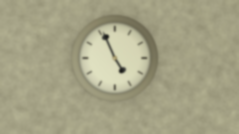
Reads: **4:56**
